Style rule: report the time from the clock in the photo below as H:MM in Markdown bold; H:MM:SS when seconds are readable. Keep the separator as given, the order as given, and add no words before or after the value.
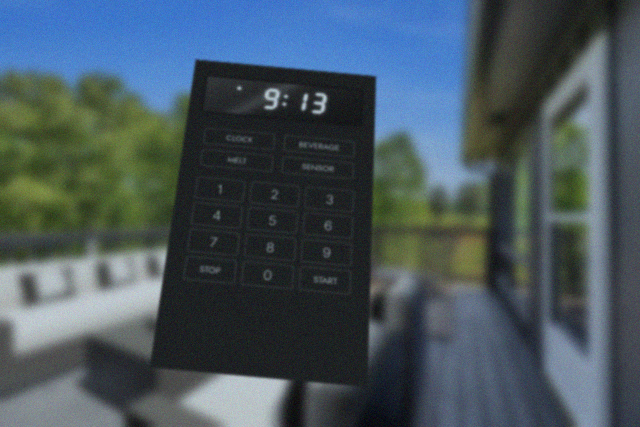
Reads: **9:13**
